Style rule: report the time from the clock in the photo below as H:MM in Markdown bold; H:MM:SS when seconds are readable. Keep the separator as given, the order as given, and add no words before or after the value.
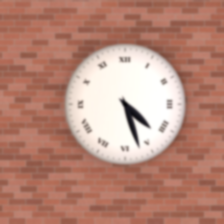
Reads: **4:27**
